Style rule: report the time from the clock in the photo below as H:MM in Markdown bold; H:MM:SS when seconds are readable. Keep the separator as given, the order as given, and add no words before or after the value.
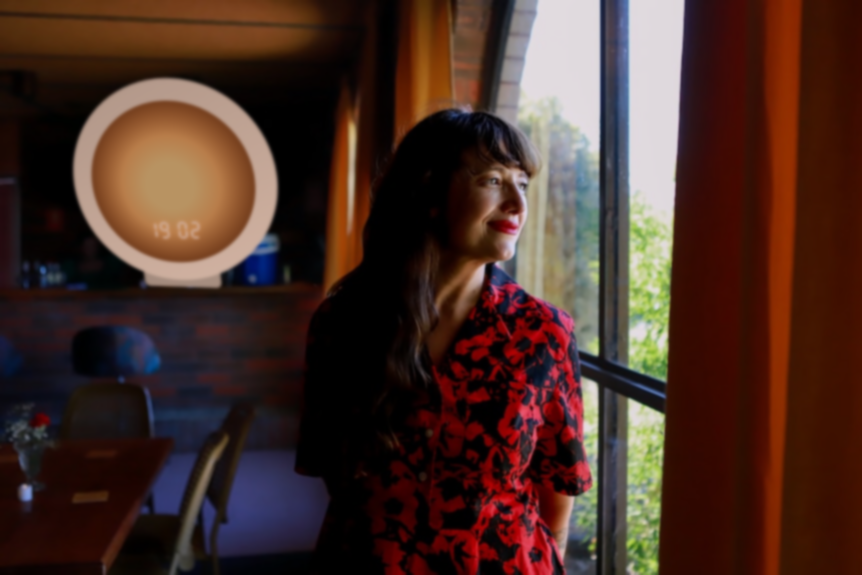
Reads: **19:02**
